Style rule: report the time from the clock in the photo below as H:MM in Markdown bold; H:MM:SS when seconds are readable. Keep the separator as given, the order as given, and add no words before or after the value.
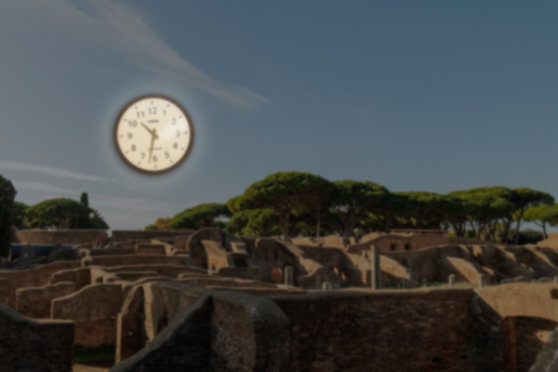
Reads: **10:32**
